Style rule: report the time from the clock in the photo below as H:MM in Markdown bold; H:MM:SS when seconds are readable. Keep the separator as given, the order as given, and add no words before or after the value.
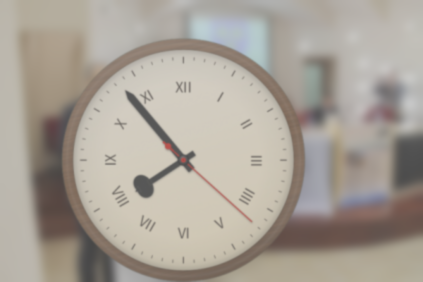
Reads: **7:53:22**
